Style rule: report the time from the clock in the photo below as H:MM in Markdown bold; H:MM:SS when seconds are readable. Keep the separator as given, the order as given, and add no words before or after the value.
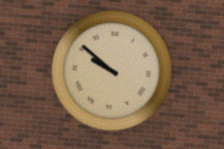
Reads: **9:51**
